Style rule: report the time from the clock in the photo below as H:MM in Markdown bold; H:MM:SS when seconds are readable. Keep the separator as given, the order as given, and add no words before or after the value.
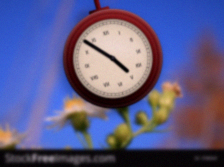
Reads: **4:53**
